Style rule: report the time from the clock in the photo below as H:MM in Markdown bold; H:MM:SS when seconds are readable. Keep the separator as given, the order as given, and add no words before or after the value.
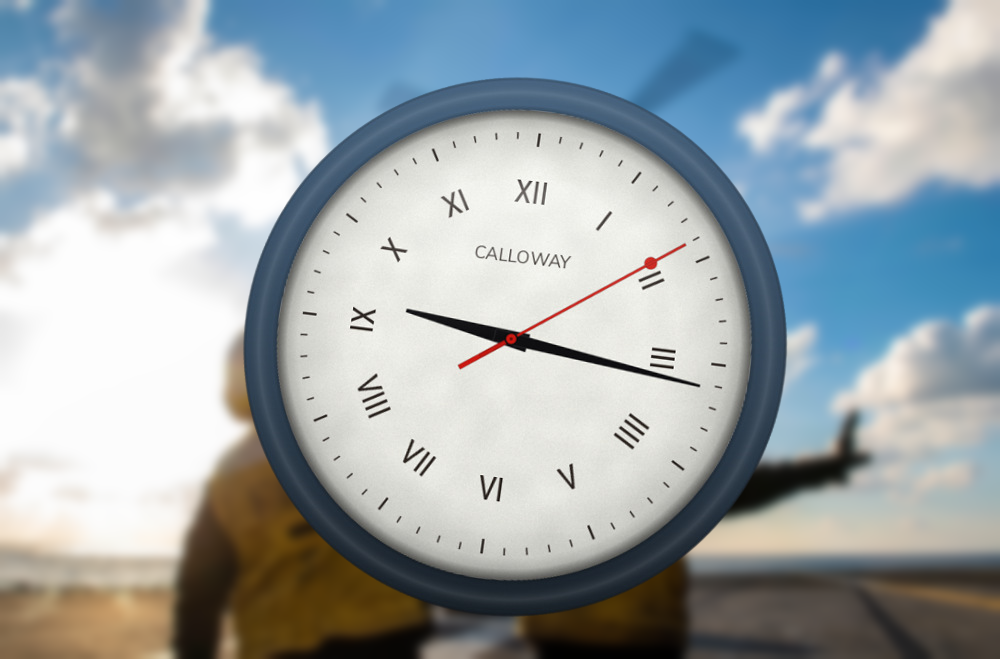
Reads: **9:16:09**
